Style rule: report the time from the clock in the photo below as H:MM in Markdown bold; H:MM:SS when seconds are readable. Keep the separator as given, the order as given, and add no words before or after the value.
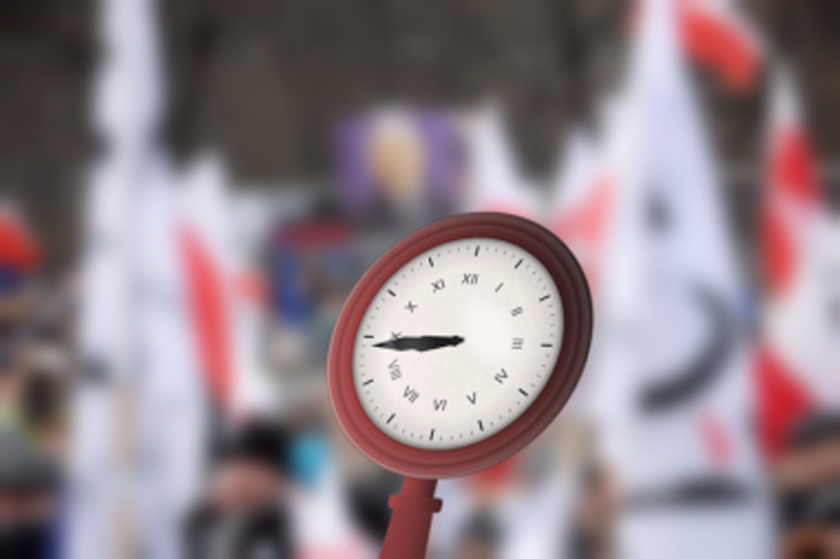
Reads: **8:44**
